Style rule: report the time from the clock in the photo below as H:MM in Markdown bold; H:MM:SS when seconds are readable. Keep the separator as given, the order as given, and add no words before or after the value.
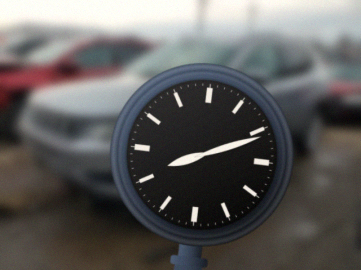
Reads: **8:11**
